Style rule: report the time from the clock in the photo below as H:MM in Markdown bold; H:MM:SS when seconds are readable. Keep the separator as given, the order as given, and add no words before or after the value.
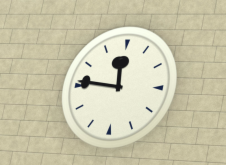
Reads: **11:46**
